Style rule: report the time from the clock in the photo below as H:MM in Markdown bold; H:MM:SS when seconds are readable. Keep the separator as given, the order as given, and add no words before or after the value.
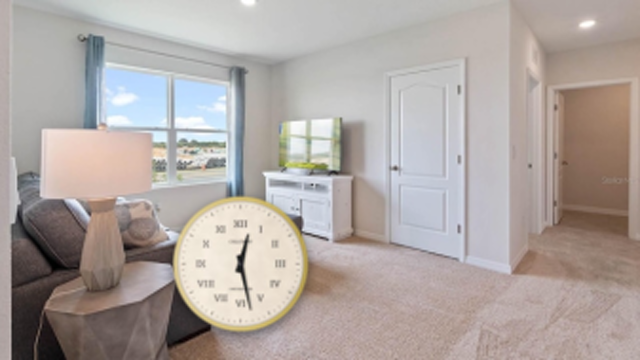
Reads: **12:28**
